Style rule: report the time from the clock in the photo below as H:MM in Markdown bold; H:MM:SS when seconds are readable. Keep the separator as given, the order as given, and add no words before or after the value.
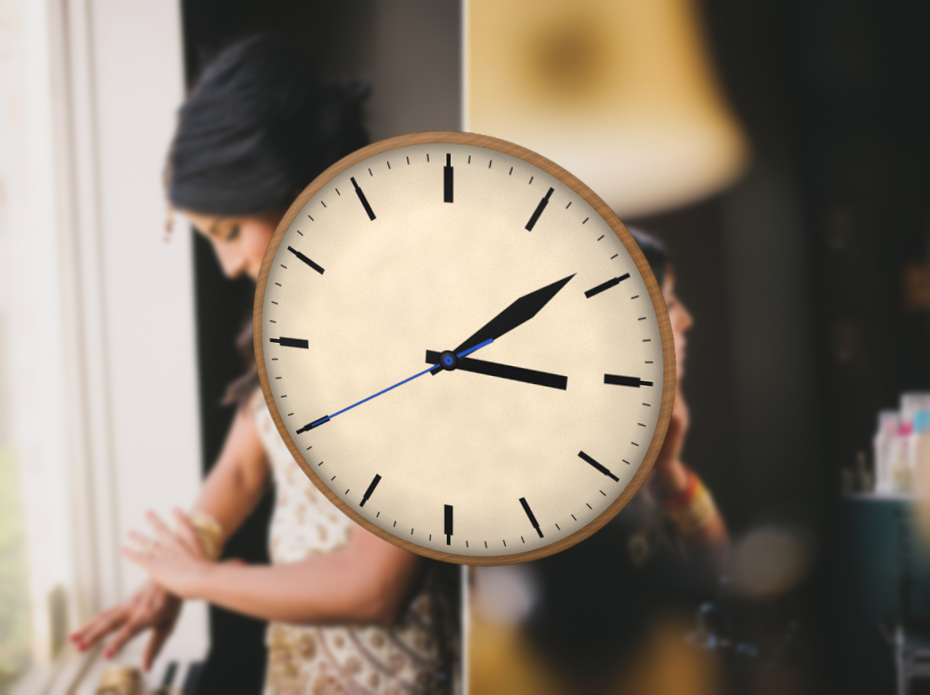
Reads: **3:08:40**
